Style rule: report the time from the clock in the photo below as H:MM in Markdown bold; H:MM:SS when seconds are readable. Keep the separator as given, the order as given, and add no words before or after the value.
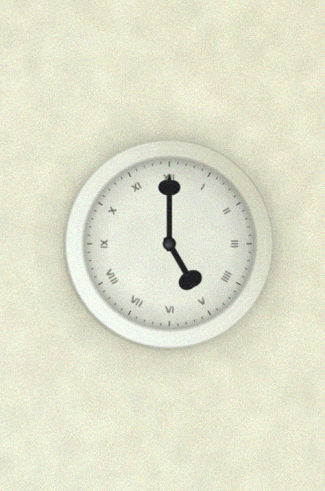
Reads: **5:00**
